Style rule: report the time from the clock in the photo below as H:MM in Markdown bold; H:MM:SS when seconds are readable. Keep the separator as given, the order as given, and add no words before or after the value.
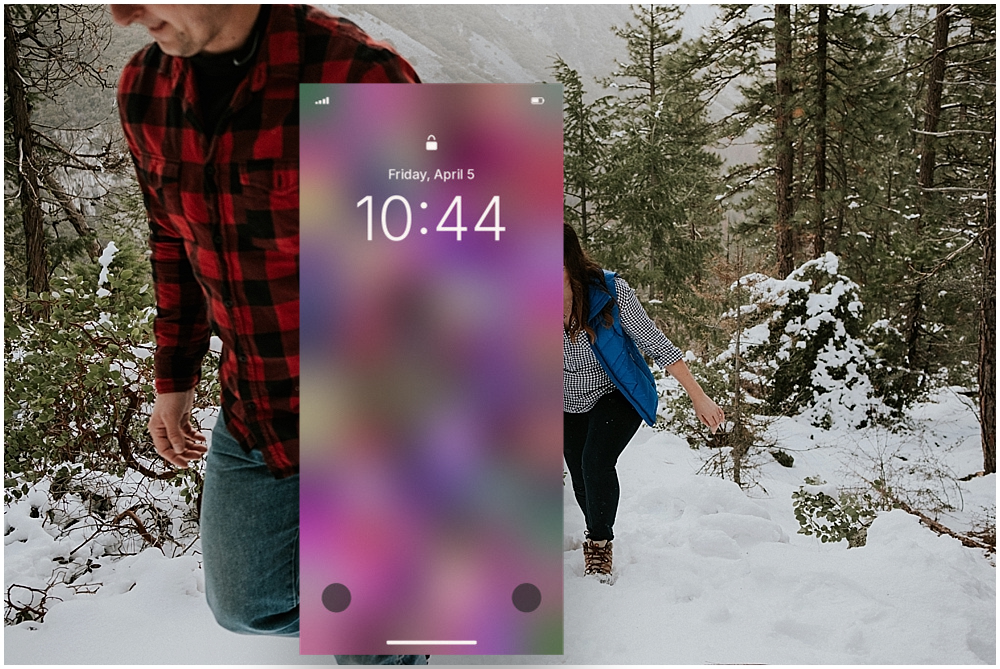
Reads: **10:44**
